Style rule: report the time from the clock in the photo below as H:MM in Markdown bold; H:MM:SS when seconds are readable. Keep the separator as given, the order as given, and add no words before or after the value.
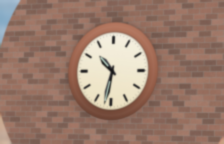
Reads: **10:32**
